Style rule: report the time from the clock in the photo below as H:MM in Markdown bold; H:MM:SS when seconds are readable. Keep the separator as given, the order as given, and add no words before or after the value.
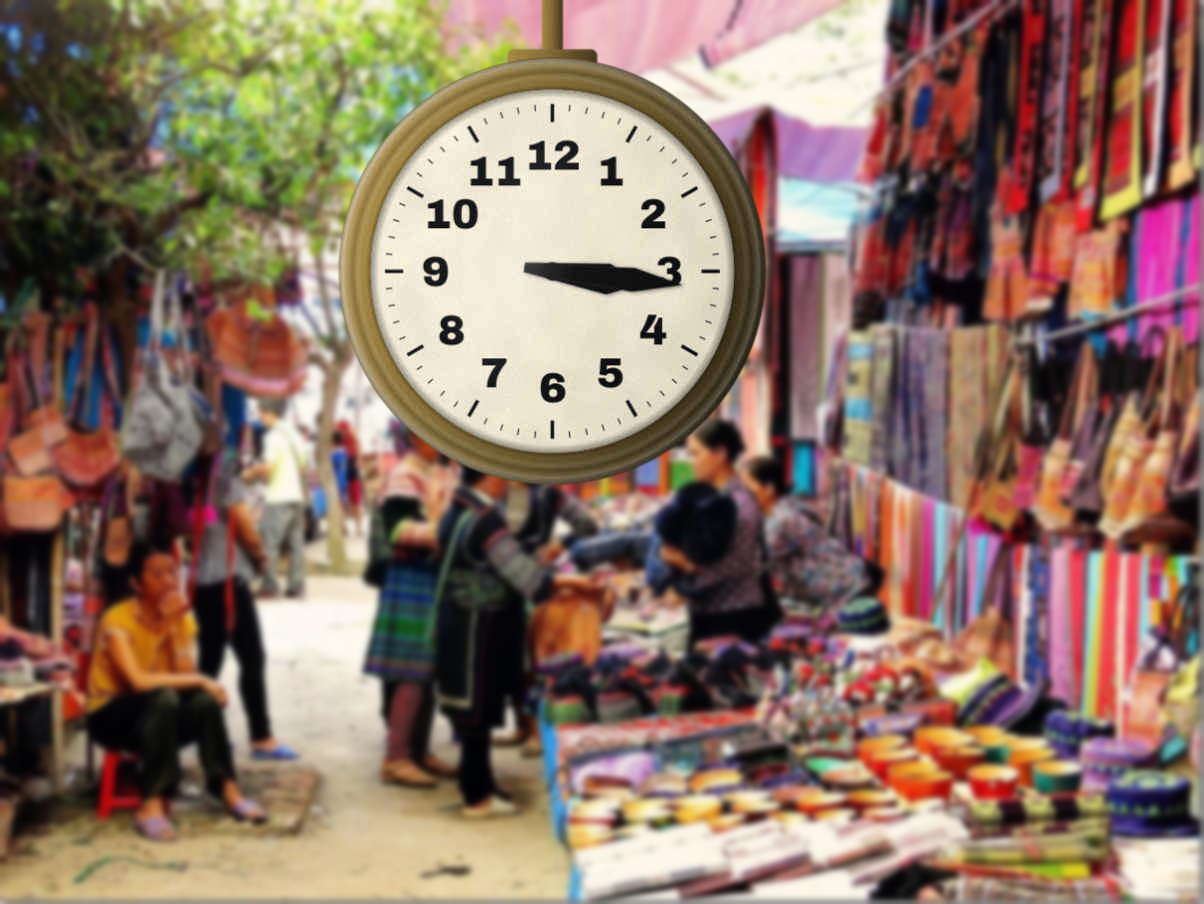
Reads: **3:16**
